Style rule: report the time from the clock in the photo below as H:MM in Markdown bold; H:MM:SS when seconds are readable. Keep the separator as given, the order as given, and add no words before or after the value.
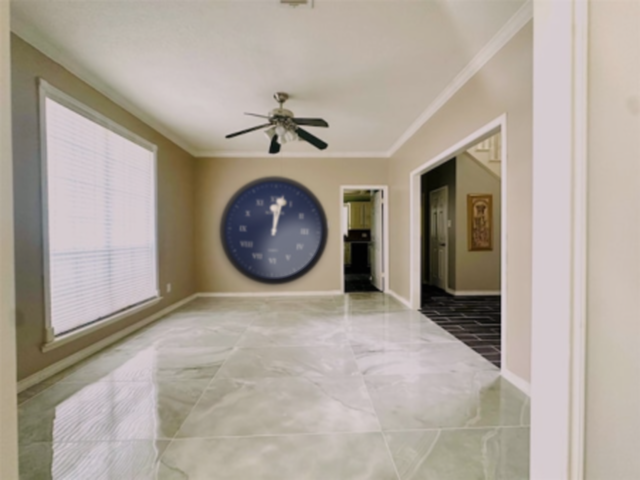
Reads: **12:02**
